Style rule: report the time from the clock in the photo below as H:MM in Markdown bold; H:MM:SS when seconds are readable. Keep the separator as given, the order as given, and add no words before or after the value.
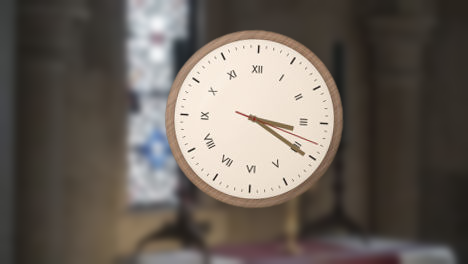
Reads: **3:20:18**
